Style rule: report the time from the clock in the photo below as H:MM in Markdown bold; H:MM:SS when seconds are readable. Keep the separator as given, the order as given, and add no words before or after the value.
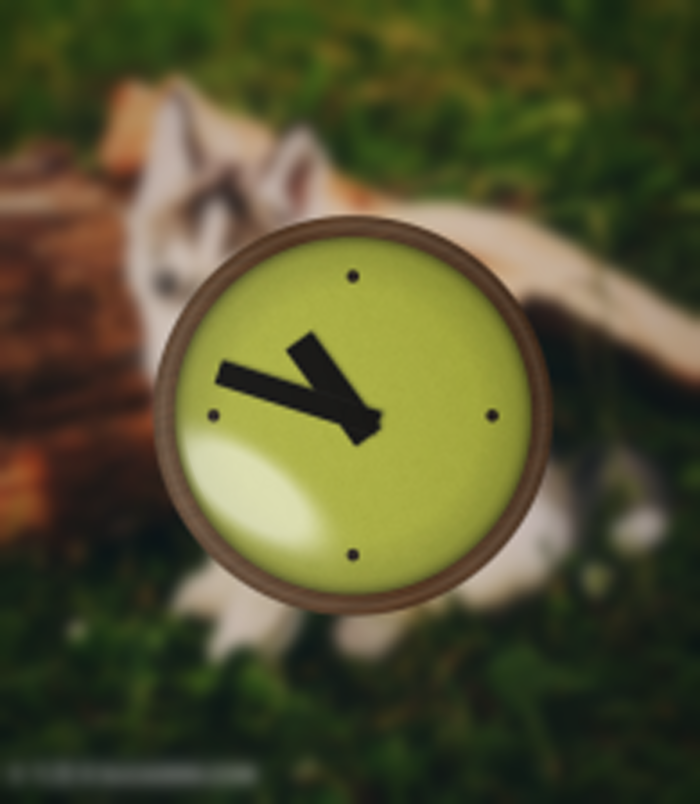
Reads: **10:48**
